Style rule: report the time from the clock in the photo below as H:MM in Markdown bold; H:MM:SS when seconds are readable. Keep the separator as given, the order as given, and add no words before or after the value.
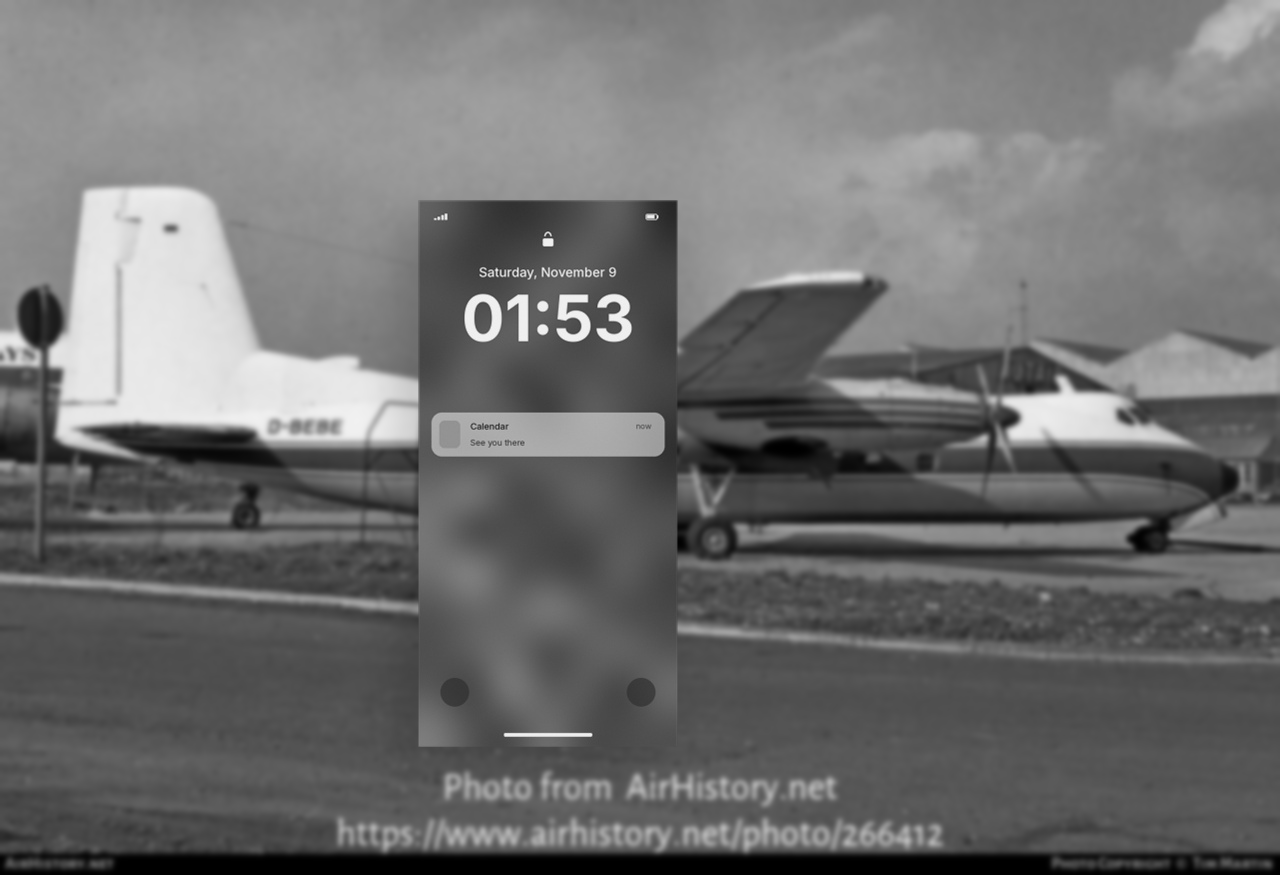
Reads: **1:53**
